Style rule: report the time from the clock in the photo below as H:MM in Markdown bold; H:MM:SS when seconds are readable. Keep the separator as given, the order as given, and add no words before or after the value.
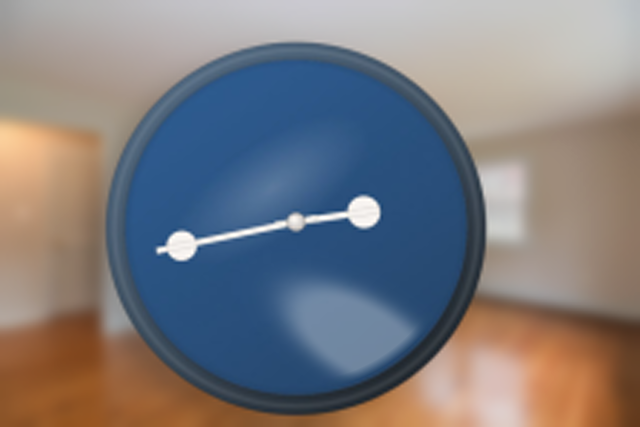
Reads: **2:43**
